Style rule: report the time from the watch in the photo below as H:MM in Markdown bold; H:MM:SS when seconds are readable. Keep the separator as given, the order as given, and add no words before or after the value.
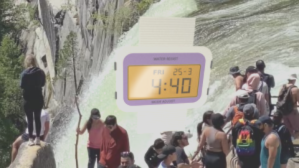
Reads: **4:40**
